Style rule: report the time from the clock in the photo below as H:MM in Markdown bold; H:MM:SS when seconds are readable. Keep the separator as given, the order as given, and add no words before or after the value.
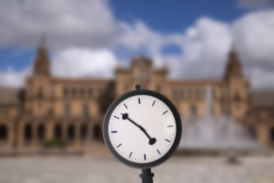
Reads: **4:52**
